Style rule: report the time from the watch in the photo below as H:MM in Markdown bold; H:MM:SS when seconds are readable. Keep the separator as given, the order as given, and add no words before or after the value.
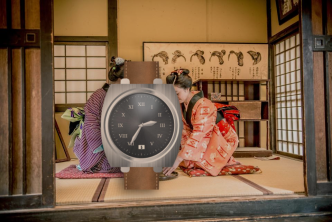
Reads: **2:35**
